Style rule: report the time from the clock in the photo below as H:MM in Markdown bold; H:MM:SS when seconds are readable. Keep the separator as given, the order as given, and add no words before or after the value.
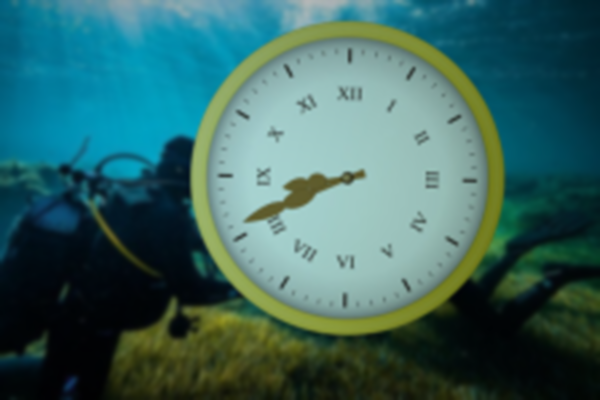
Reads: **8:41**
